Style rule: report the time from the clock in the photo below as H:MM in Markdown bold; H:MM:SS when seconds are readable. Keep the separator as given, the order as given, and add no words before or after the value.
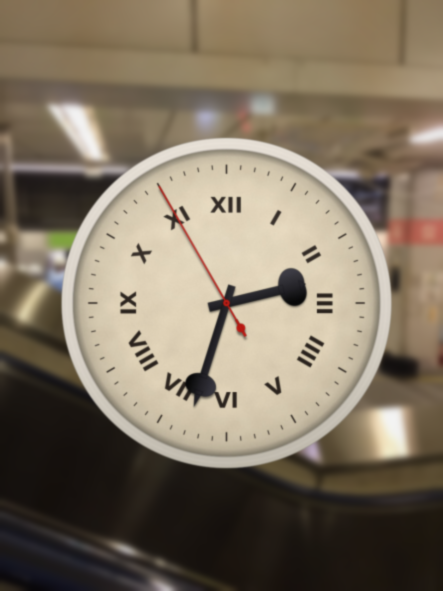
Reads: **2:32:55**
